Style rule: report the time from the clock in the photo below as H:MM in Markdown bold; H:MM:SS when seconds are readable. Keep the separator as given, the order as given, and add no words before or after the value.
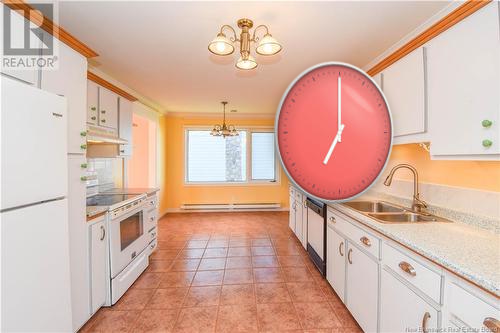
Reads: **7:00**
